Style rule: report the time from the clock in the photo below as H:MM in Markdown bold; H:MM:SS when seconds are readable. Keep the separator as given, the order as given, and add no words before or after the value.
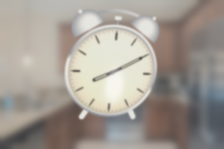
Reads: **8:10**
